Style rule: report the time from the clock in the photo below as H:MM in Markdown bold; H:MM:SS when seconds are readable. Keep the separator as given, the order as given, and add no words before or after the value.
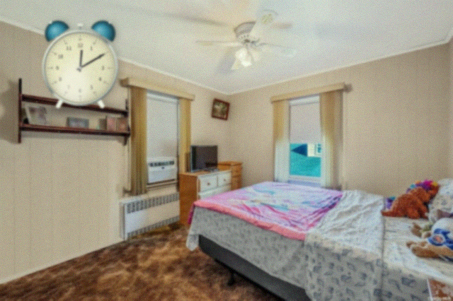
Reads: **12:10**
